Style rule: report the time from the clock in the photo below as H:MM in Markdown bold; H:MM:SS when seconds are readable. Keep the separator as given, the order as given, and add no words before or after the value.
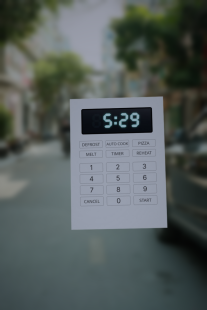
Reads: **5:29**
